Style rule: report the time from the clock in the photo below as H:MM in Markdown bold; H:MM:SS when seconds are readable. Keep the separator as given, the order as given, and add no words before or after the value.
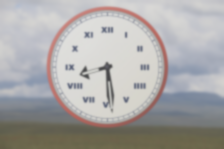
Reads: **8:29**
